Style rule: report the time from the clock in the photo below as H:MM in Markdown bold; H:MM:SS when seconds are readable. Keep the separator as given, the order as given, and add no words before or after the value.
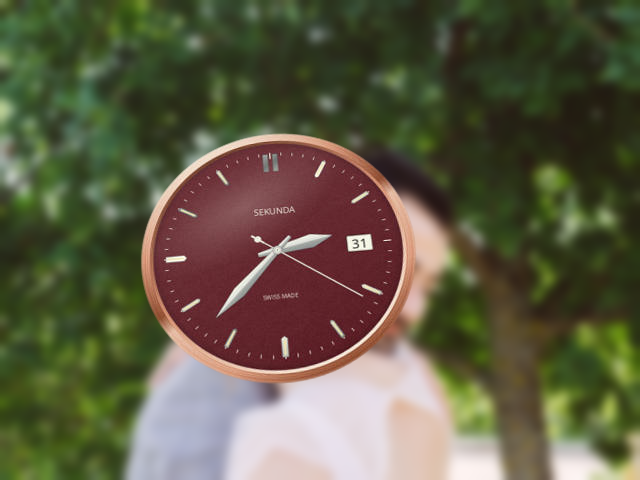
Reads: **2:37:21**
